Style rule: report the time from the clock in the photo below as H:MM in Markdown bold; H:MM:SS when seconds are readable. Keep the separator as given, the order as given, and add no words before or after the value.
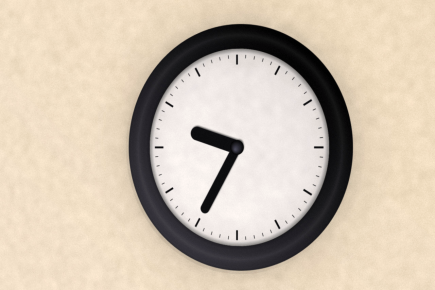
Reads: **9:35**
